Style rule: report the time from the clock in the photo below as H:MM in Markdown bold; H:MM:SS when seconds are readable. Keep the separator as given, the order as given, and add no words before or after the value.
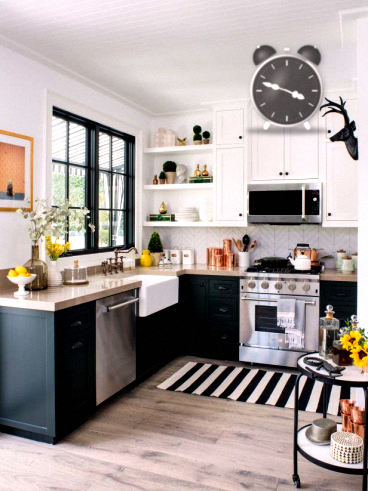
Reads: **3:48**
